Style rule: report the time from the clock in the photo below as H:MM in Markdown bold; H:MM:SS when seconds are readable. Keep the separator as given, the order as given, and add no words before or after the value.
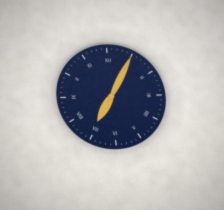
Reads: **7:05**
